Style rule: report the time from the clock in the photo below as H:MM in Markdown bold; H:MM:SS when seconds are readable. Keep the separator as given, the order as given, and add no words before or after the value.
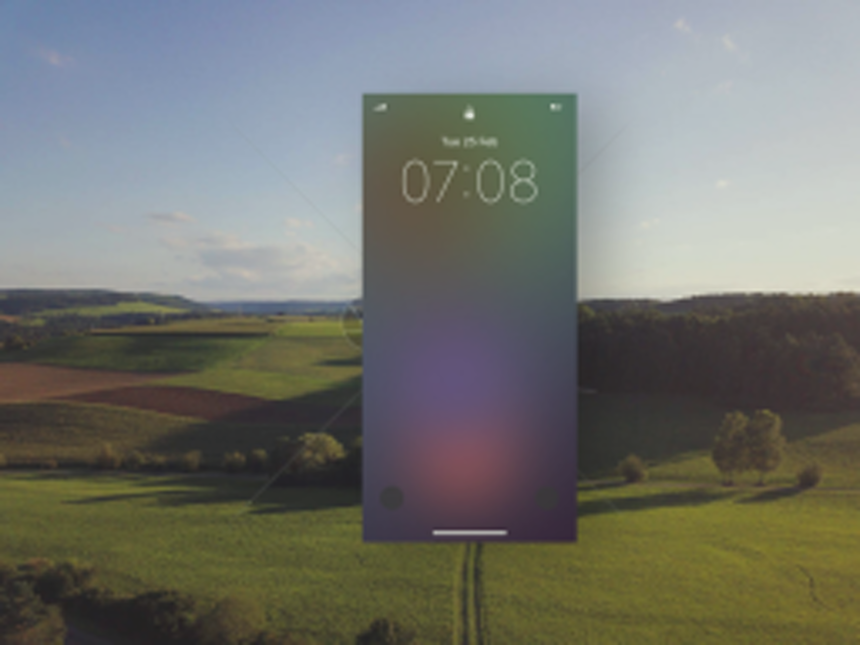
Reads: **7:08**
